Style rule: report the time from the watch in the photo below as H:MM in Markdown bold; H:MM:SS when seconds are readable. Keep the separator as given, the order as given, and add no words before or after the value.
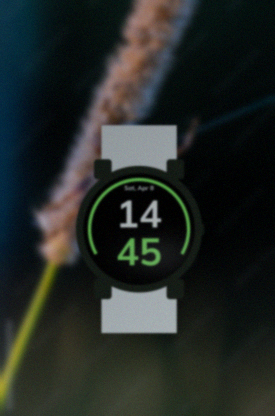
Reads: **14:45**
